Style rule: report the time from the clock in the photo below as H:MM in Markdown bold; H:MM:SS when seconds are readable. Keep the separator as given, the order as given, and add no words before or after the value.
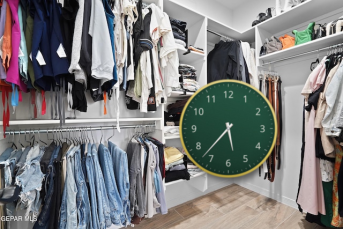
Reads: **5:37**
